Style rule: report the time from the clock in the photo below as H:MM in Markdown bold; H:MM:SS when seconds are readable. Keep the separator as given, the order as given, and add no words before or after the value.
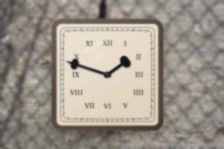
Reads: **1:48**
